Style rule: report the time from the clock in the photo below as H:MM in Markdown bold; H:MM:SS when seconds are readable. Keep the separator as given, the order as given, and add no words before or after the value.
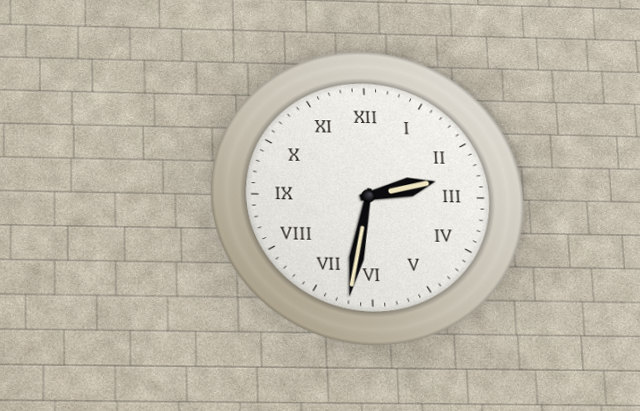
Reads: **2:32**
